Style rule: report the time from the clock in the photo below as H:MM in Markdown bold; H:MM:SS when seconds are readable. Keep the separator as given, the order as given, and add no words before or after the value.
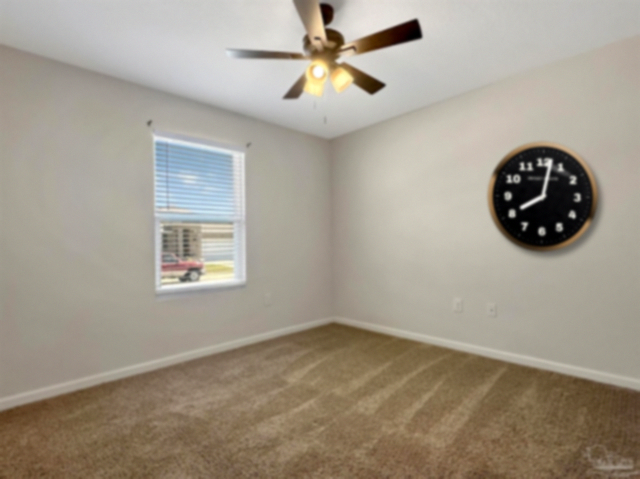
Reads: **8:02**
